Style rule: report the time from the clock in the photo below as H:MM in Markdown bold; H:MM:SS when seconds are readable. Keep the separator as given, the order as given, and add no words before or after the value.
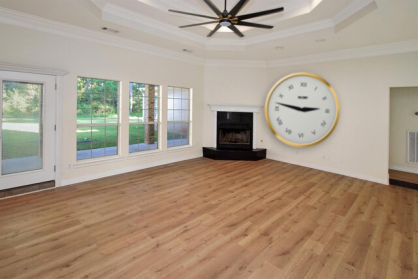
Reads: **2:47**
